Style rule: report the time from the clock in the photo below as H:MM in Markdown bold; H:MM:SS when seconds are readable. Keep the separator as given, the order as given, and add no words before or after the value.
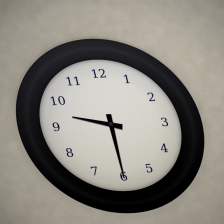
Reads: **9:30**
